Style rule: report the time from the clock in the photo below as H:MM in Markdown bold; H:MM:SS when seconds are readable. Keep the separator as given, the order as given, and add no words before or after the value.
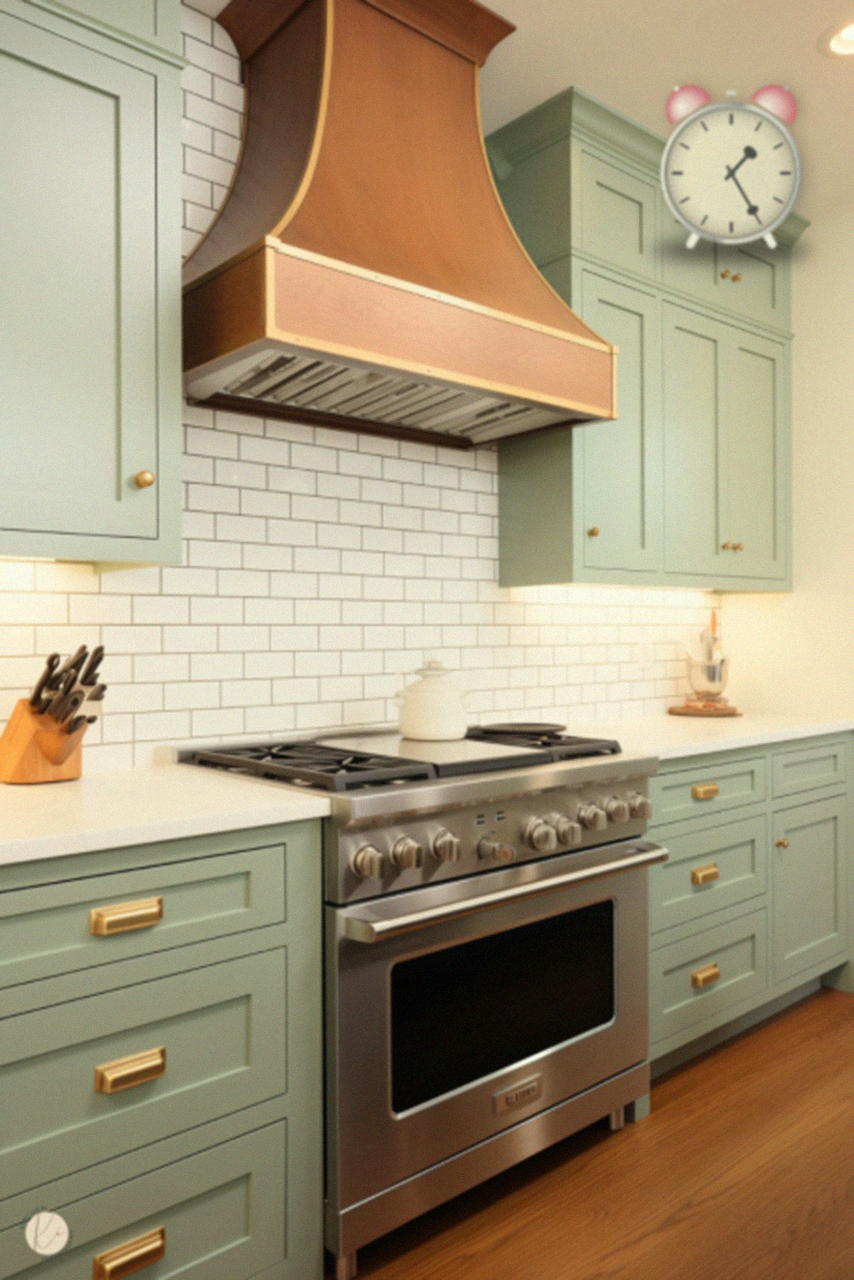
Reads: **1:25**
